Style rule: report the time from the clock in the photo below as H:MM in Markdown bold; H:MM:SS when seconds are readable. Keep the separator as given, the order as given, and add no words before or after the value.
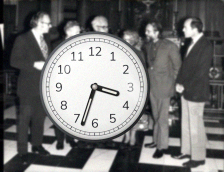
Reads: **3:33**
